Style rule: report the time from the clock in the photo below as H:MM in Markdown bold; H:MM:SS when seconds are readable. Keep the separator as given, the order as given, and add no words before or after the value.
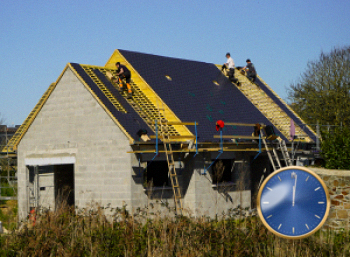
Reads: **12:01**
